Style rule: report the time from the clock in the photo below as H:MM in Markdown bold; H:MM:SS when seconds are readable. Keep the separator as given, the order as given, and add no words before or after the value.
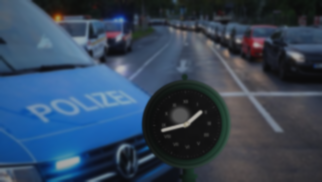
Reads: **1:43**
